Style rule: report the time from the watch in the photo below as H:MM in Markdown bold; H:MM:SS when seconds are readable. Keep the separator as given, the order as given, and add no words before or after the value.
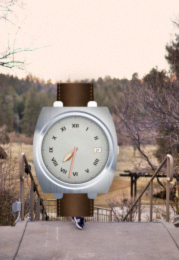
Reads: **7:32**
